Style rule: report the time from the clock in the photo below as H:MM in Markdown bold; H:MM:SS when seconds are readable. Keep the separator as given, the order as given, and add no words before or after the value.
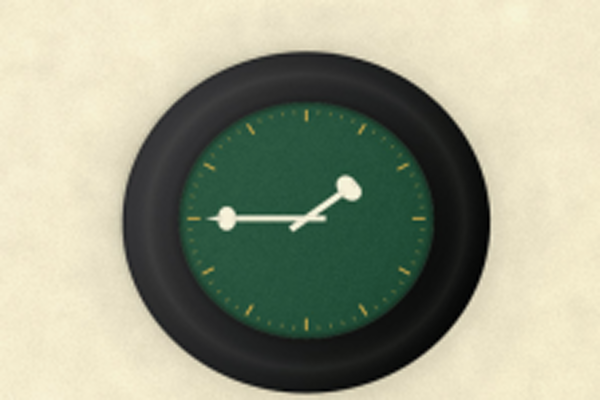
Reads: **1:45**
